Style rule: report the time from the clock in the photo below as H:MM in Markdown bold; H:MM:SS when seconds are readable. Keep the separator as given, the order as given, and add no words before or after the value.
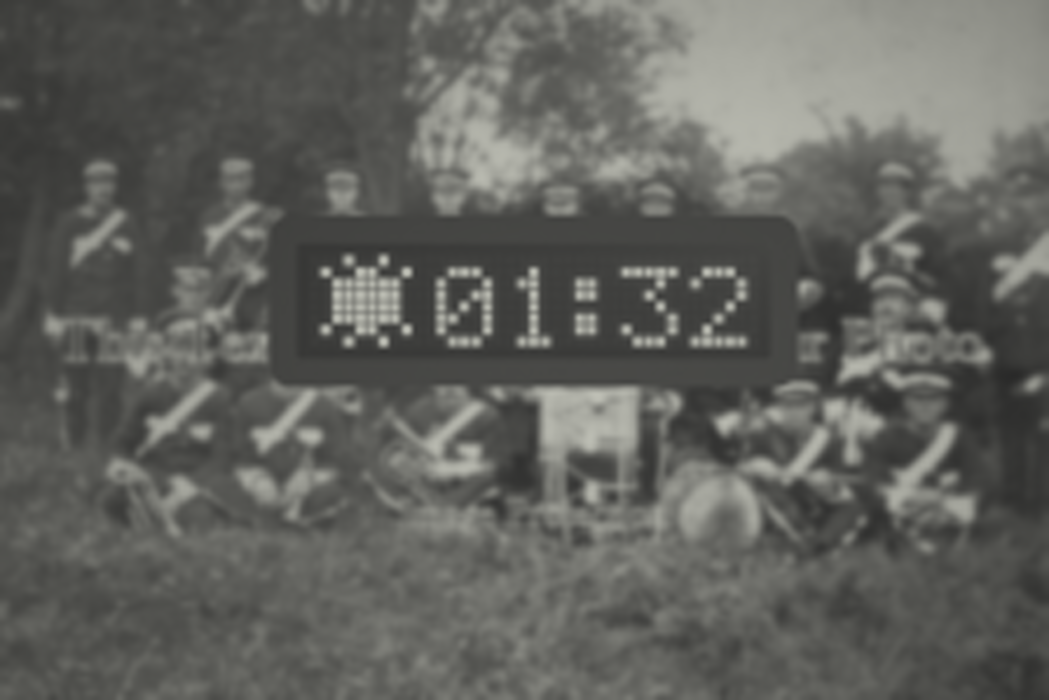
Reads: **1:32**
